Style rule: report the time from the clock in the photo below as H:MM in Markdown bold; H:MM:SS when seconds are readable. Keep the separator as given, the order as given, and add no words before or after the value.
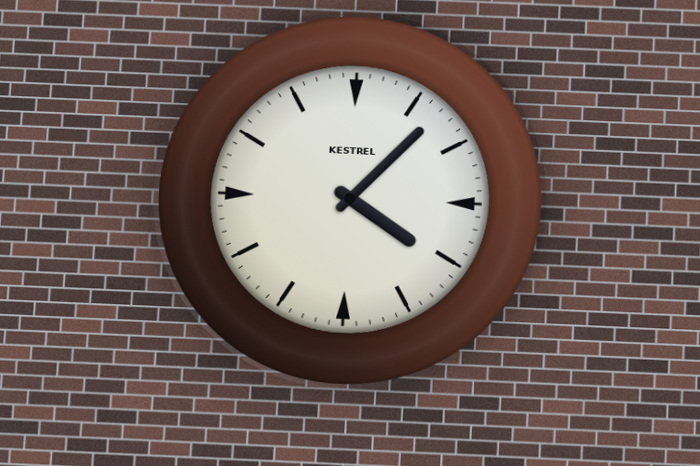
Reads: **4:07**
